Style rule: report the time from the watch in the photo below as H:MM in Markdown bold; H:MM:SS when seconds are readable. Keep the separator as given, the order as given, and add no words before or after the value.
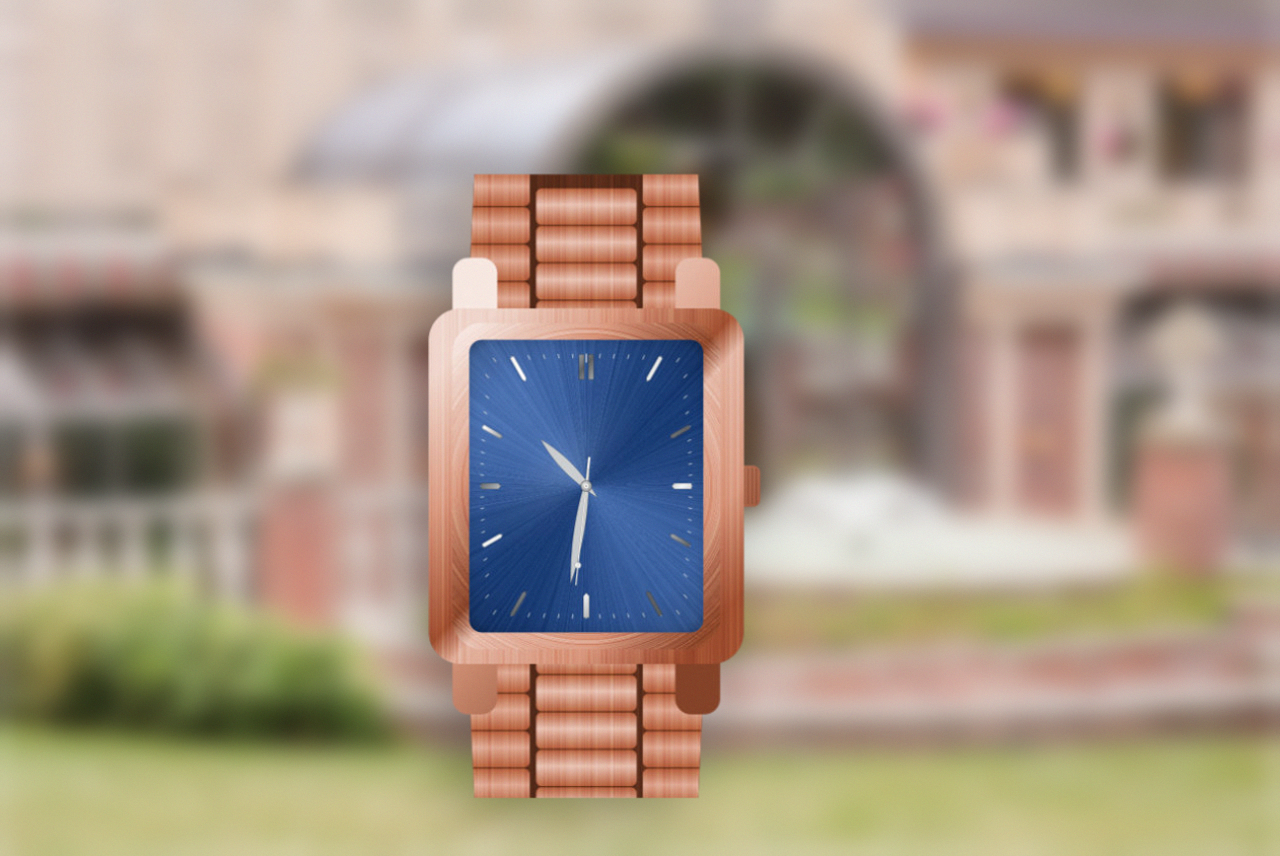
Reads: **10:31:31**
